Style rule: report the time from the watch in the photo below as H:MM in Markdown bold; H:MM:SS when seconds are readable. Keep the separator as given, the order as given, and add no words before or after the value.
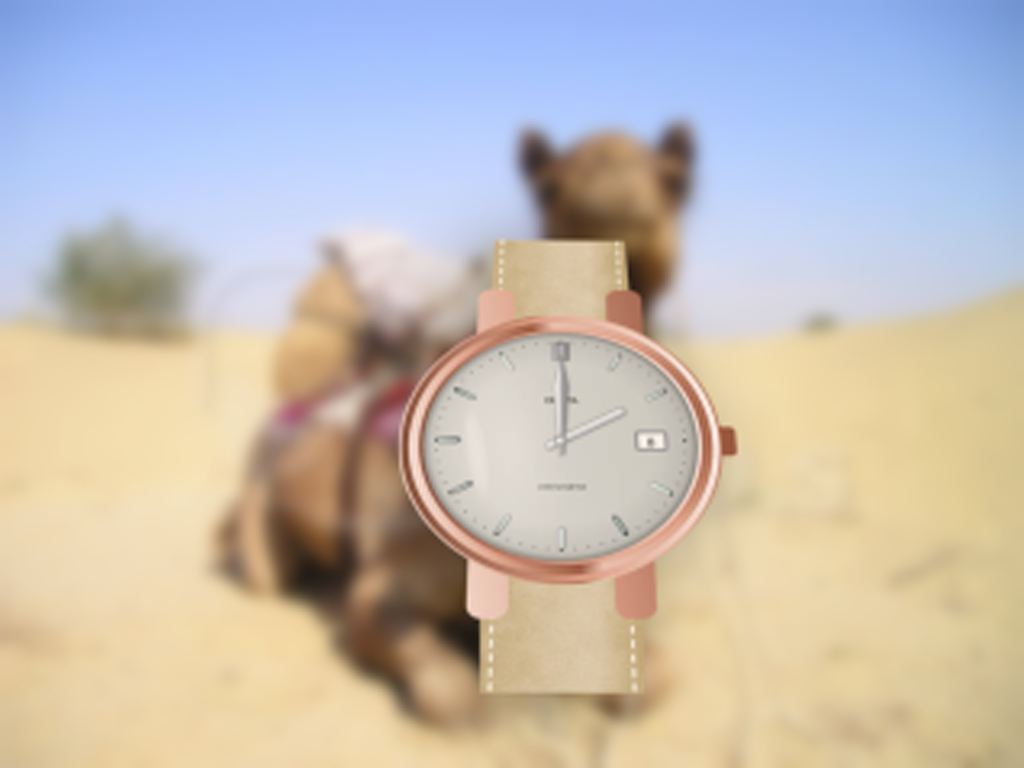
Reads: **2:00**
